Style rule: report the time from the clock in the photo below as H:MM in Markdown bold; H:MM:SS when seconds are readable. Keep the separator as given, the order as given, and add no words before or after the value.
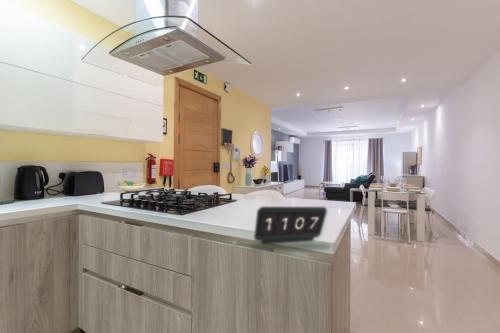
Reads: **11:07**
